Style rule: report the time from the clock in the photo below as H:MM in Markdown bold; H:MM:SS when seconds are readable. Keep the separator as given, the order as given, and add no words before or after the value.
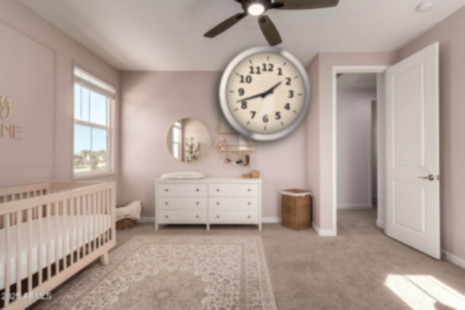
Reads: **1:42**
